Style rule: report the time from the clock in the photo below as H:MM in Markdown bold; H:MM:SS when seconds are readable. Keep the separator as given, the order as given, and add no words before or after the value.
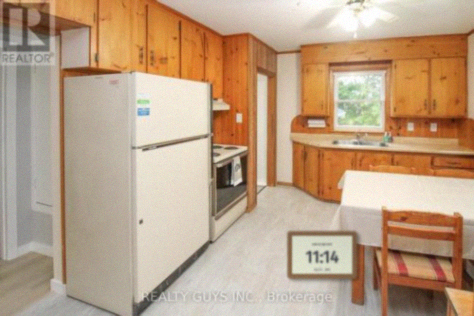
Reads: **11:14**
